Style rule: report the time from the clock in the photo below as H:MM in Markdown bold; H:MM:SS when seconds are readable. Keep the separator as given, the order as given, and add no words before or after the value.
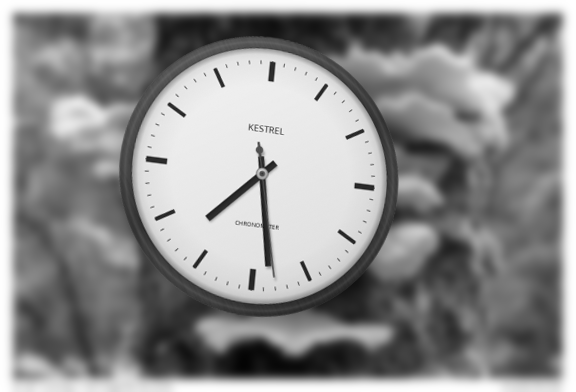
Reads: **7:28:28**
